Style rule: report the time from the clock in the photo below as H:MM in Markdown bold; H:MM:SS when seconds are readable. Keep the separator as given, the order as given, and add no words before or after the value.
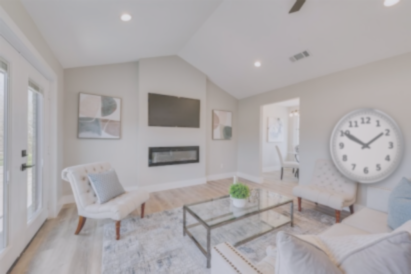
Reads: **1:50**
